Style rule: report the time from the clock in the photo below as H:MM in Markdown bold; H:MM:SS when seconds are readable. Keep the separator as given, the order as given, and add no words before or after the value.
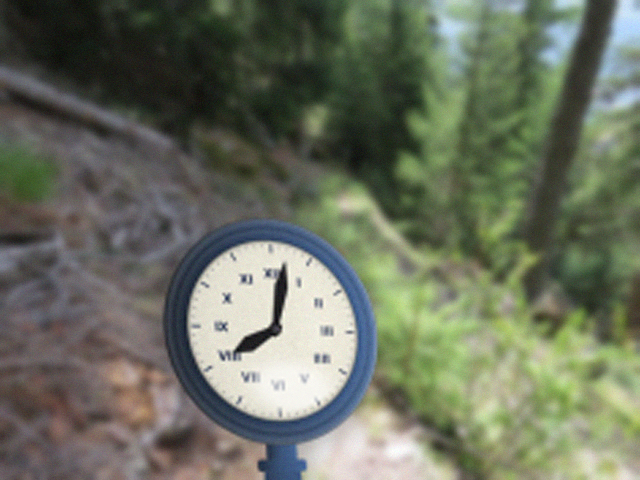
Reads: **8:02**
